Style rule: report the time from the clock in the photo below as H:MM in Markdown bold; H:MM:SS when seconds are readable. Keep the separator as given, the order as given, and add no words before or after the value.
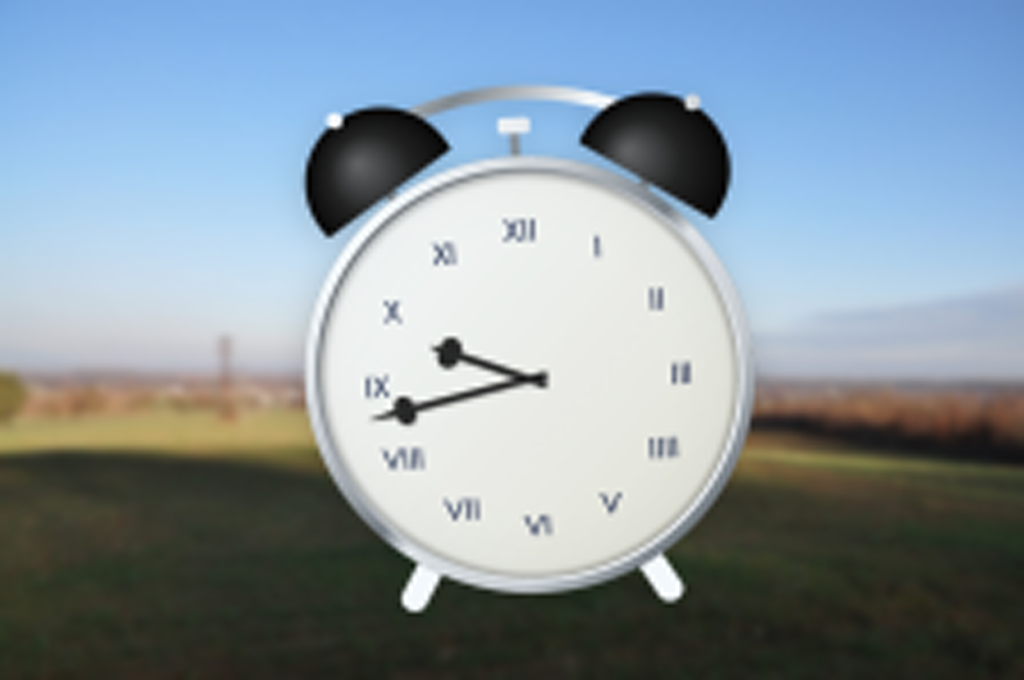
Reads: **9:43**
